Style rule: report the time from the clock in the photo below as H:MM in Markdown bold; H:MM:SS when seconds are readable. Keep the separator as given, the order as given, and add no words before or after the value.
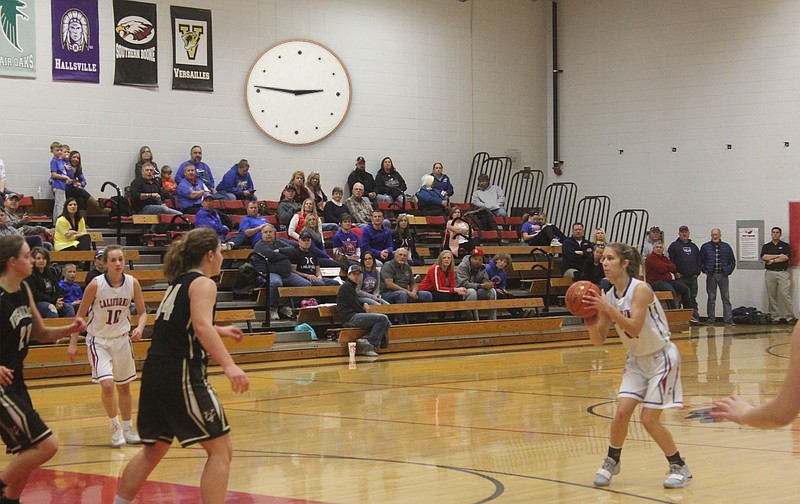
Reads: **2:46**
